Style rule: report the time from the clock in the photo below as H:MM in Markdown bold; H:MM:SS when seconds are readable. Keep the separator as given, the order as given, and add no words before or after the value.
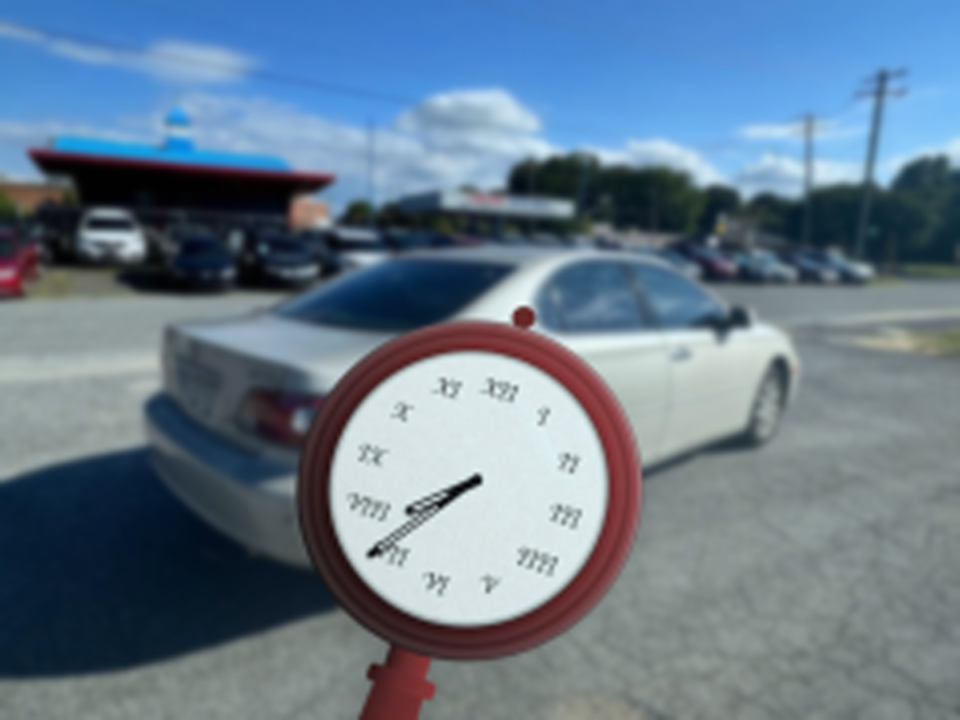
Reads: **7:36**
